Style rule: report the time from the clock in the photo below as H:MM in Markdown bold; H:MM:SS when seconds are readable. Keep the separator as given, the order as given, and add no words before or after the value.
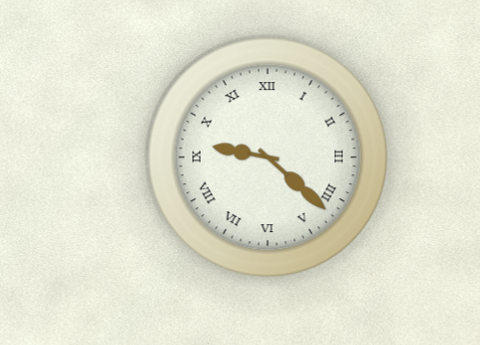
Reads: **9:22**
